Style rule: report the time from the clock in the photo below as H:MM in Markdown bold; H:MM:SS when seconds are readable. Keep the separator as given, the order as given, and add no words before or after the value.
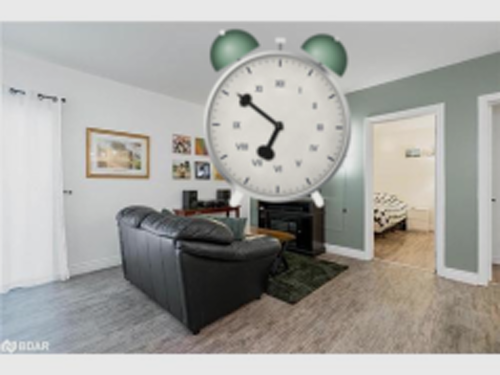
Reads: **6:51**
